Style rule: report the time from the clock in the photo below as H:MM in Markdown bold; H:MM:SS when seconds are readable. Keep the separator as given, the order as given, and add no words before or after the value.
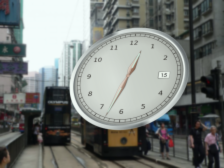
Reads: **12:33**
